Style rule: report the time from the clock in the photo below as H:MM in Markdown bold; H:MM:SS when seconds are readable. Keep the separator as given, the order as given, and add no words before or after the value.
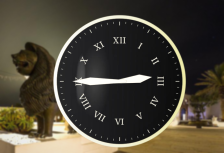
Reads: **2:45**
